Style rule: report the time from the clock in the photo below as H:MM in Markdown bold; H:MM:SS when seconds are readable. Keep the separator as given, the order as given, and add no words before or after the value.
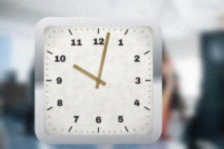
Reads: **10:02**
